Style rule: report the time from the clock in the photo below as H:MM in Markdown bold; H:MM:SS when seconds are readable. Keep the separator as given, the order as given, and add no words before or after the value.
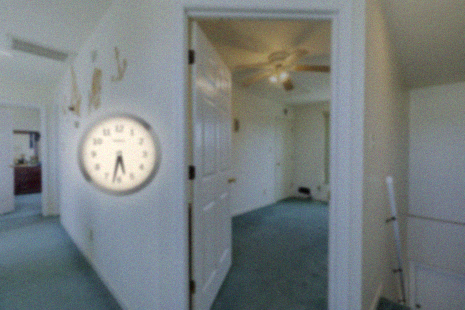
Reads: **5:32**
